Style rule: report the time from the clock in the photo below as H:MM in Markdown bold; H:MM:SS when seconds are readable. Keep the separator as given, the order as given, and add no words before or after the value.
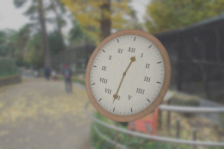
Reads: **12:31**
